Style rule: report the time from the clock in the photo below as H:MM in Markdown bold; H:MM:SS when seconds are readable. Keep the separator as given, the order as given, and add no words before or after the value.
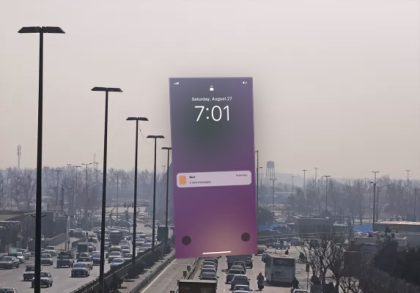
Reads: **7:01**
